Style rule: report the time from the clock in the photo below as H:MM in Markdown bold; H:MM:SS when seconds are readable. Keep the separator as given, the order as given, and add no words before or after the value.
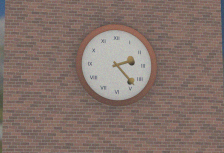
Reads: **2:23**
